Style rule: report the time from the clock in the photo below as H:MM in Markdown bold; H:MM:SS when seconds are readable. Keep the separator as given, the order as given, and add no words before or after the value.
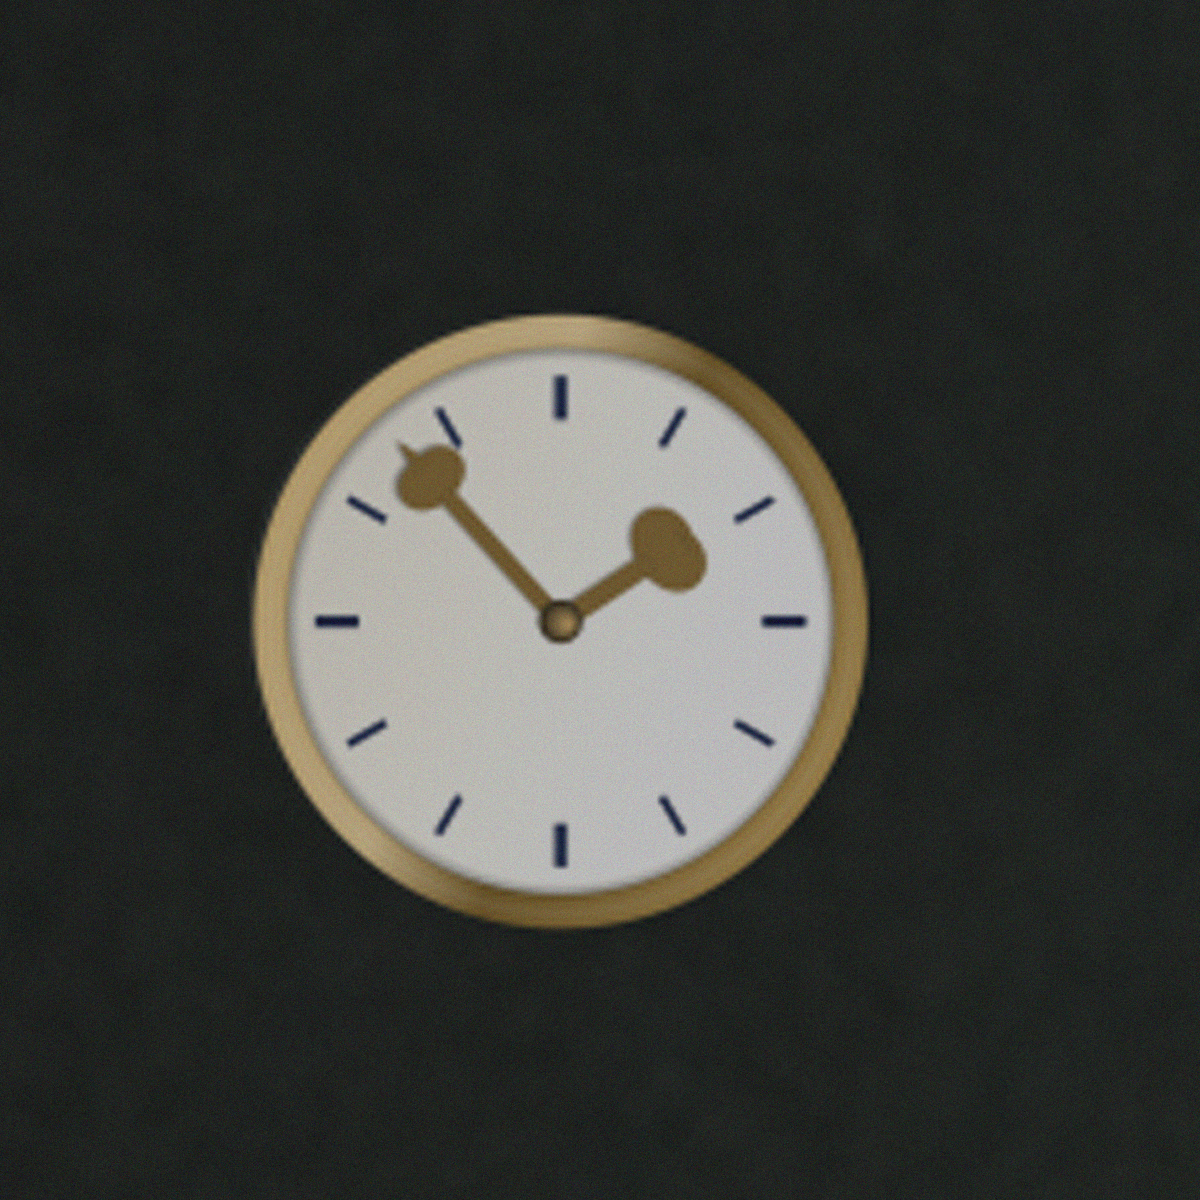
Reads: **1:53**
